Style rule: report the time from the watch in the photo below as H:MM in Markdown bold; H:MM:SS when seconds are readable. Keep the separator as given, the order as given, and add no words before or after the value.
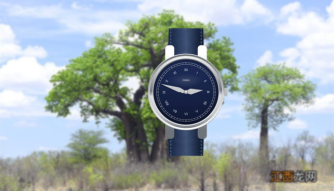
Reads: **2:48**
